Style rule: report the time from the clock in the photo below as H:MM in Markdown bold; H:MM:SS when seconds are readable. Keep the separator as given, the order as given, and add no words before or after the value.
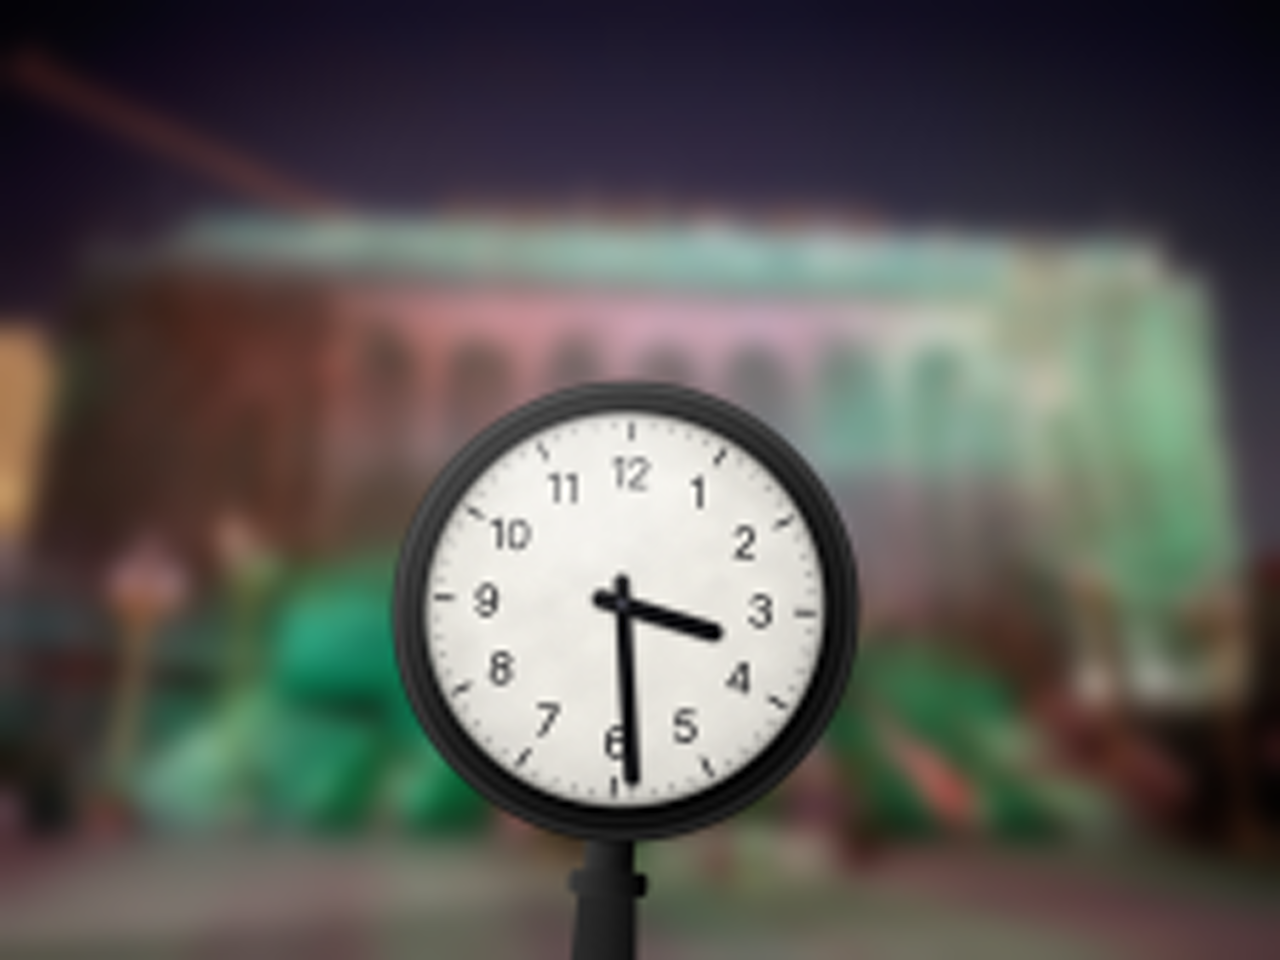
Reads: **3:29**
